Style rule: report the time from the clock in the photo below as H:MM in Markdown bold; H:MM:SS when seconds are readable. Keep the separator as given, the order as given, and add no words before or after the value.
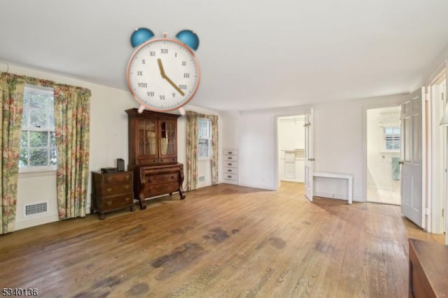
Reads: **11:22**
